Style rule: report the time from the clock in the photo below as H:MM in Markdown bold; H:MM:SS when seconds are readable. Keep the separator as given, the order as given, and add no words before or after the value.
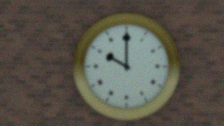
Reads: **10:00**
